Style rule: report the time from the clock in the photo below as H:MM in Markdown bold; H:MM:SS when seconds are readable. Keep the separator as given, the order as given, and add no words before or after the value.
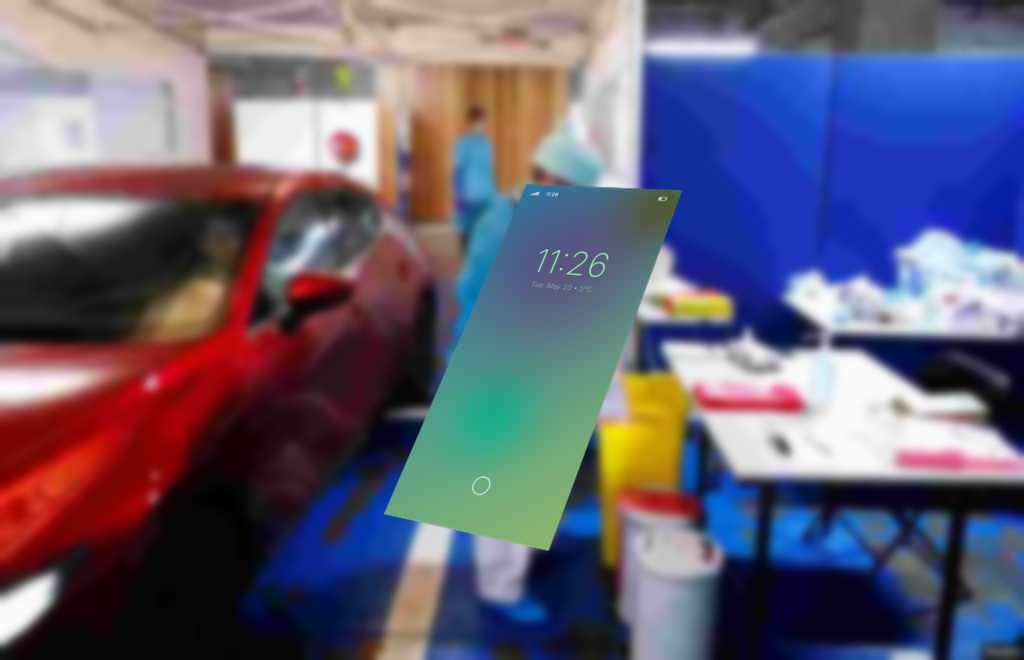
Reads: **11:26**
